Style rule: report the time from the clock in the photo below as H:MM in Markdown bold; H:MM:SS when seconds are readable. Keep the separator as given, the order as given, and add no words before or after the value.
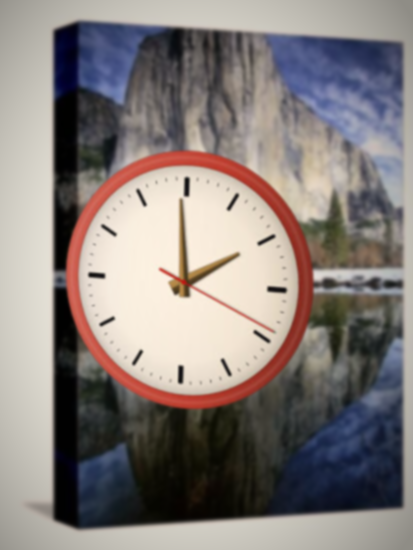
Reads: **1:59:19**
